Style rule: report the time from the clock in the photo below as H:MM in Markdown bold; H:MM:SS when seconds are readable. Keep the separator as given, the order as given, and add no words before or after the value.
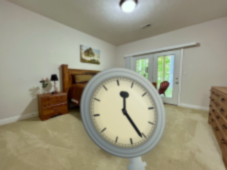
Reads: **12:26**
